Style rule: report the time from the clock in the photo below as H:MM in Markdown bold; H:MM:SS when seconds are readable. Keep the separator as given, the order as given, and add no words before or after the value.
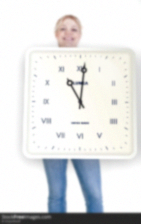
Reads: **11:01**
